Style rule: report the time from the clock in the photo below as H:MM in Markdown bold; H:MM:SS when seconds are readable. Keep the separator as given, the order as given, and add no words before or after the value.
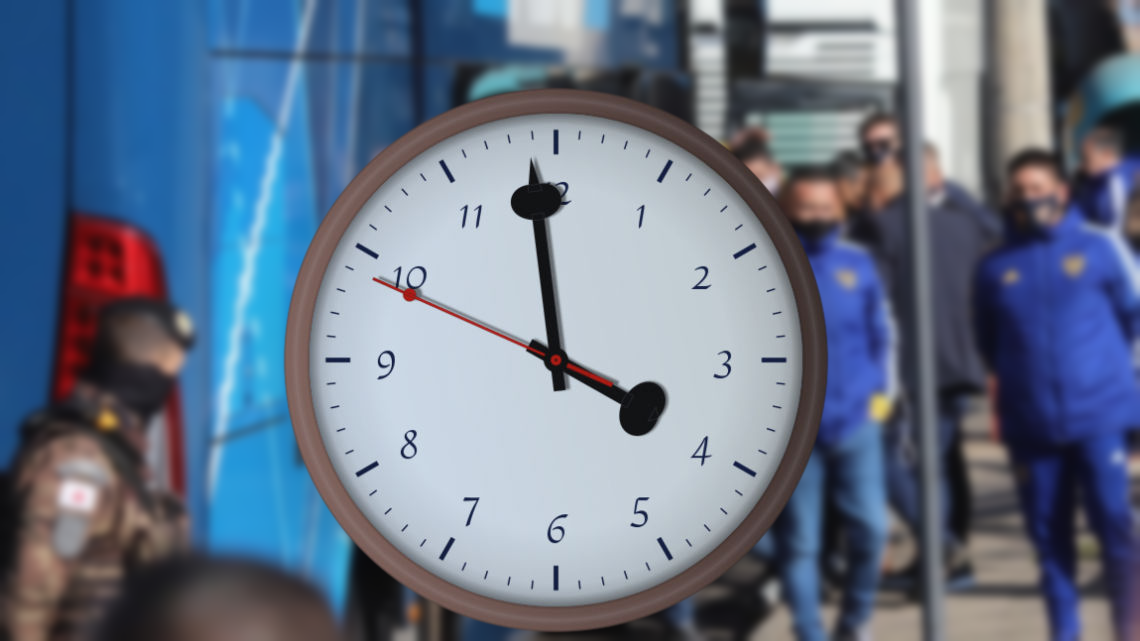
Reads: **3:58:49**
